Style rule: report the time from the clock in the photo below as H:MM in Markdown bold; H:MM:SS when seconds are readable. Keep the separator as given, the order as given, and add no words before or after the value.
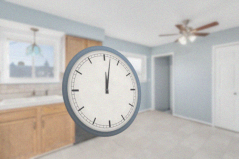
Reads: **12:02**
